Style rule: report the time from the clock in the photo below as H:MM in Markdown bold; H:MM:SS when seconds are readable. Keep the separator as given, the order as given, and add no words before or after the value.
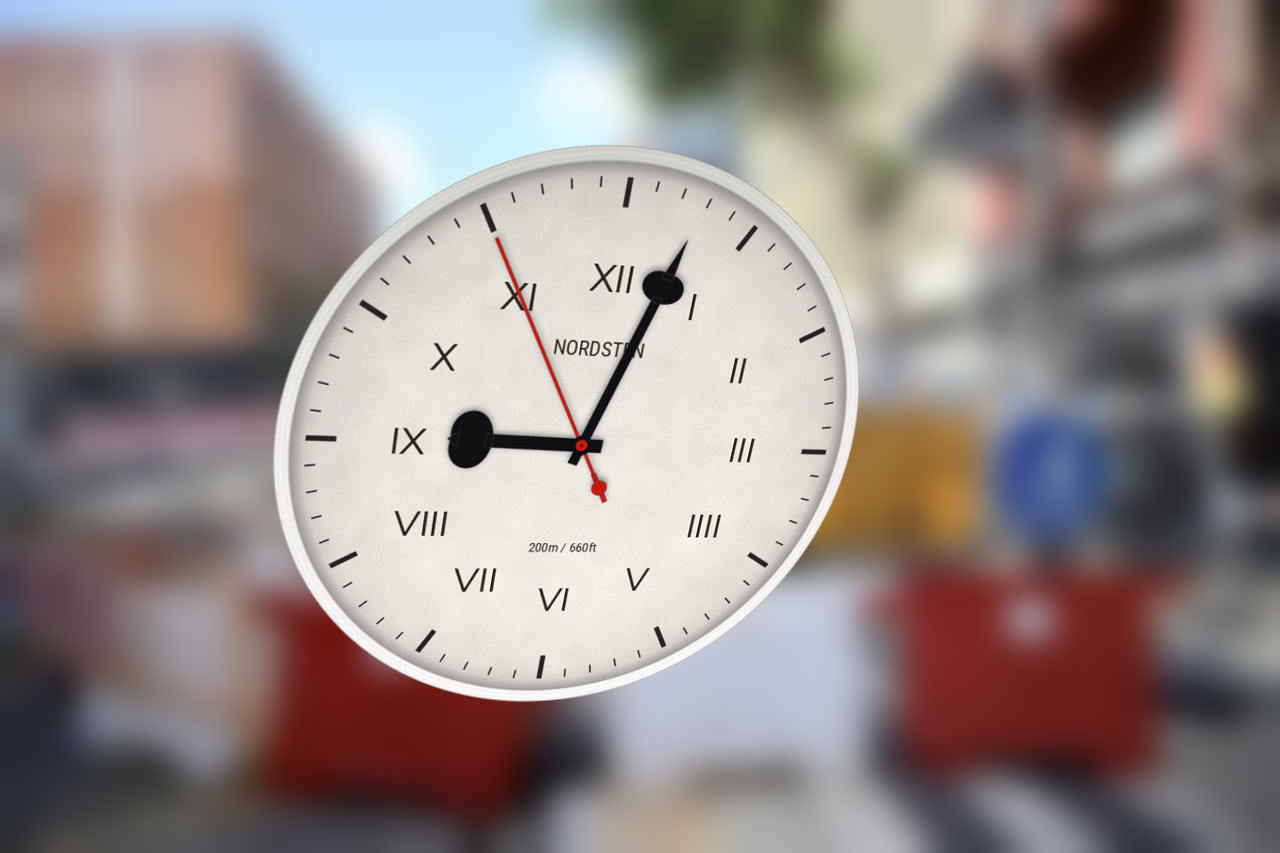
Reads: **9:02:55**
